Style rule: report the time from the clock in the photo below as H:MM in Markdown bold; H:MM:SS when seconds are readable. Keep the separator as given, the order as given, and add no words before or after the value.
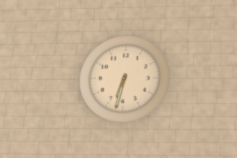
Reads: **6:32**
